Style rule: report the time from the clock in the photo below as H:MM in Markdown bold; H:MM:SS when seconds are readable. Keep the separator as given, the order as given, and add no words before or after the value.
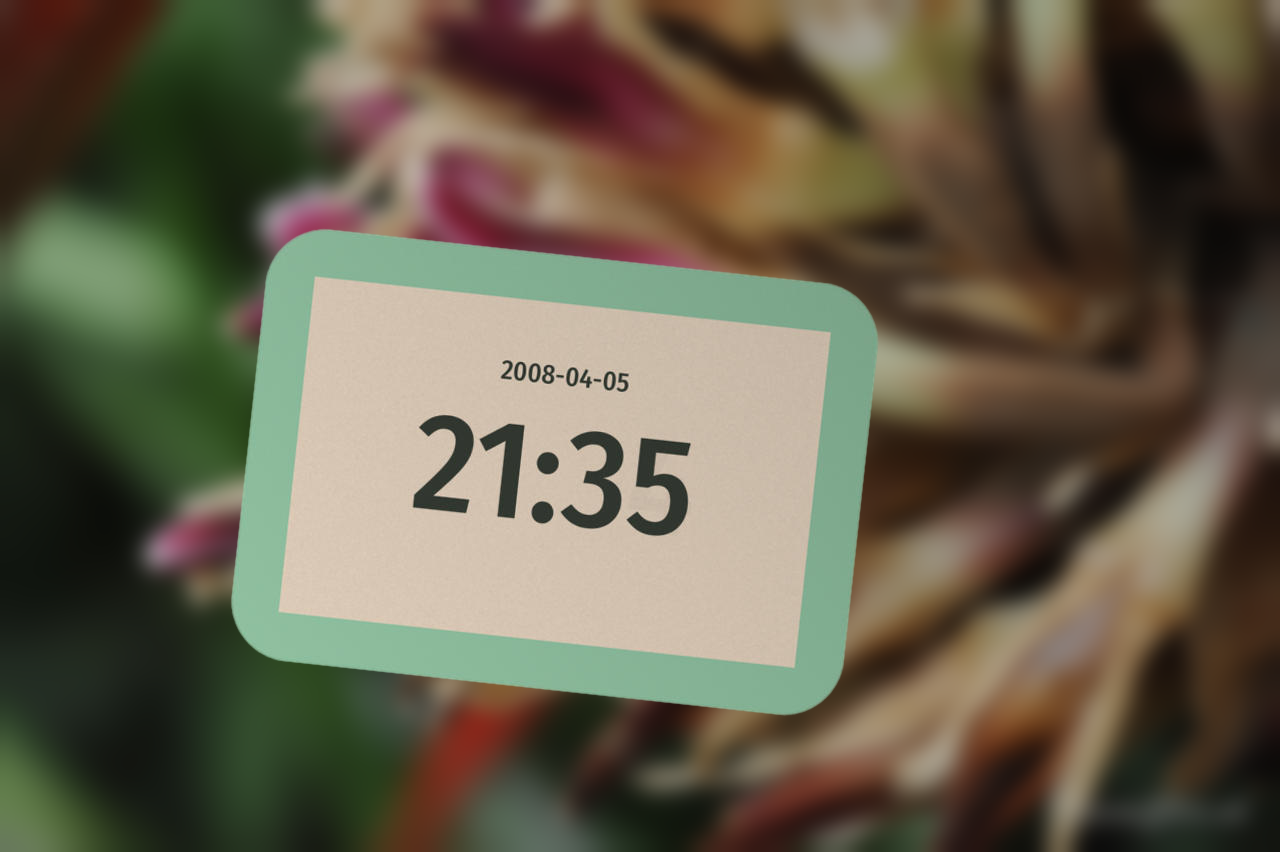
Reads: **21:35**
